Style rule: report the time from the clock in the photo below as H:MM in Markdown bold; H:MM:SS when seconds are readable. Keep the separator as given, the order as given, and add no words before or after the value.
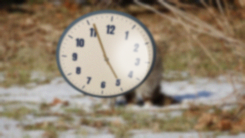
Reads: **4:56**
